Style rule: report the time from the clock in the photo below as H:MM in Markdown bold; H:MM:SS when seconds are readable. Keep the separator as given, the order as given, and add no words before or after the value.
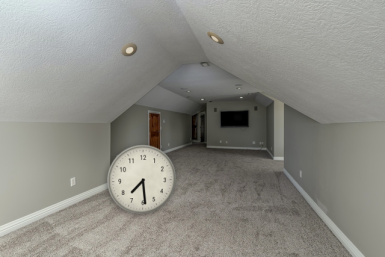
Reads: **7:29**
